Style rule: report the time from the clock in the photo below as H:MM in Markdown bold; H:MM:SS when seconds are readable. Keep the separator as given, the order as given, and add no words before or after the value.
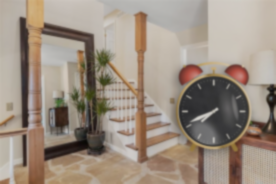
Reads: **7:41**
